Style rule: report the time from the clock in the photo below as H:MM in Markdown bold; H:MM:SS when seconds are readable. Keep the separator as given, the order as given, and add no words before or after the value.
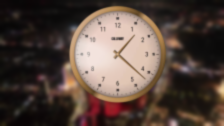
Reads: **1:22**
